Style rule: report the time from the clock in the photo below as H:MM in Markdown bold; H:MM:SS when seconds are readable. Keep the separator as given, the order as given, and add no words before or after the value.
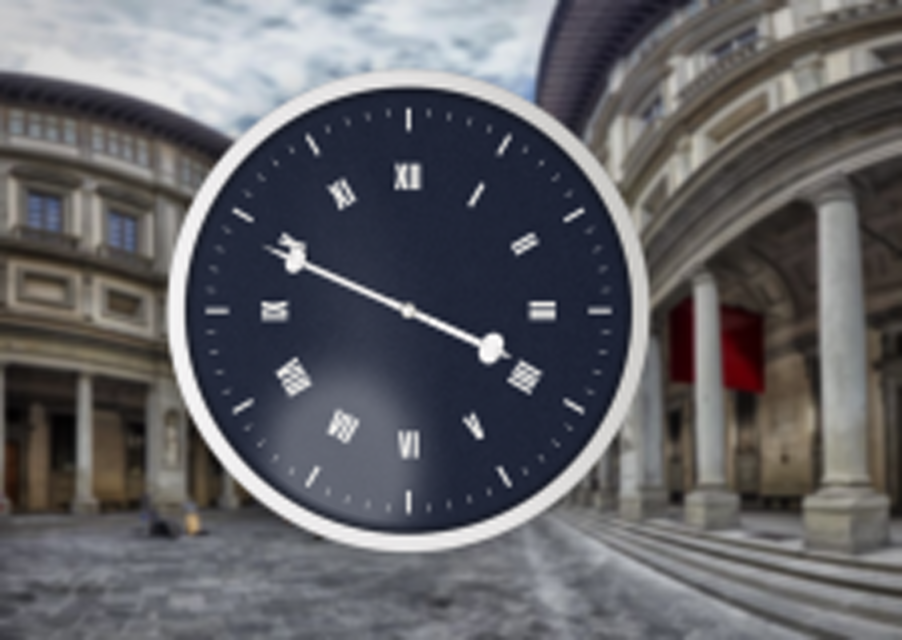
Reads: **3:49**
